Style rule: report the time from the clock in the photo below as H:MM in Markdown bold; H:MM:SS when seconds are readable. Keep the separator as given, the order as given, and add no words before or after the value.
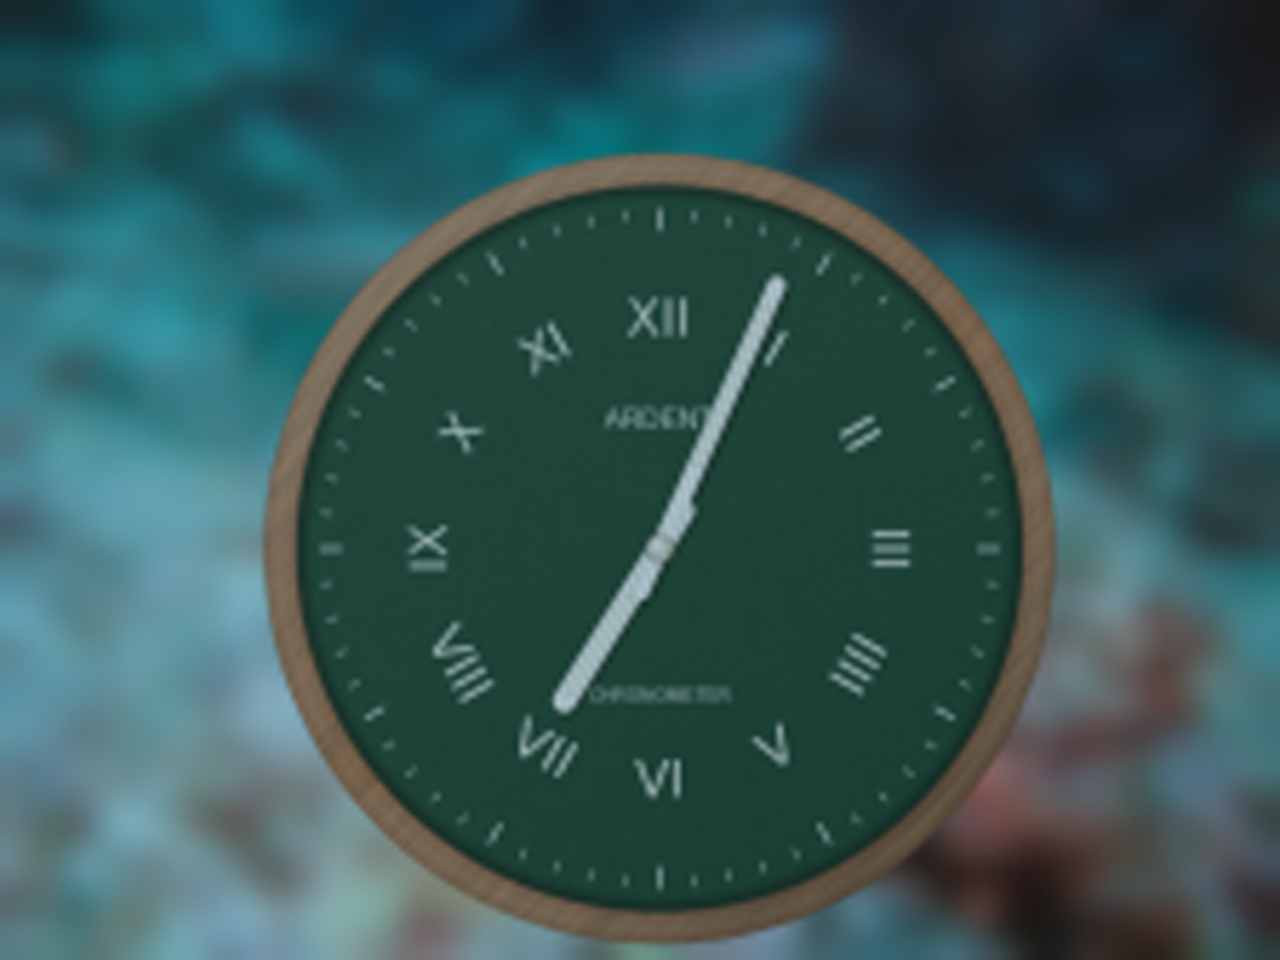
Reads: **7:04**
